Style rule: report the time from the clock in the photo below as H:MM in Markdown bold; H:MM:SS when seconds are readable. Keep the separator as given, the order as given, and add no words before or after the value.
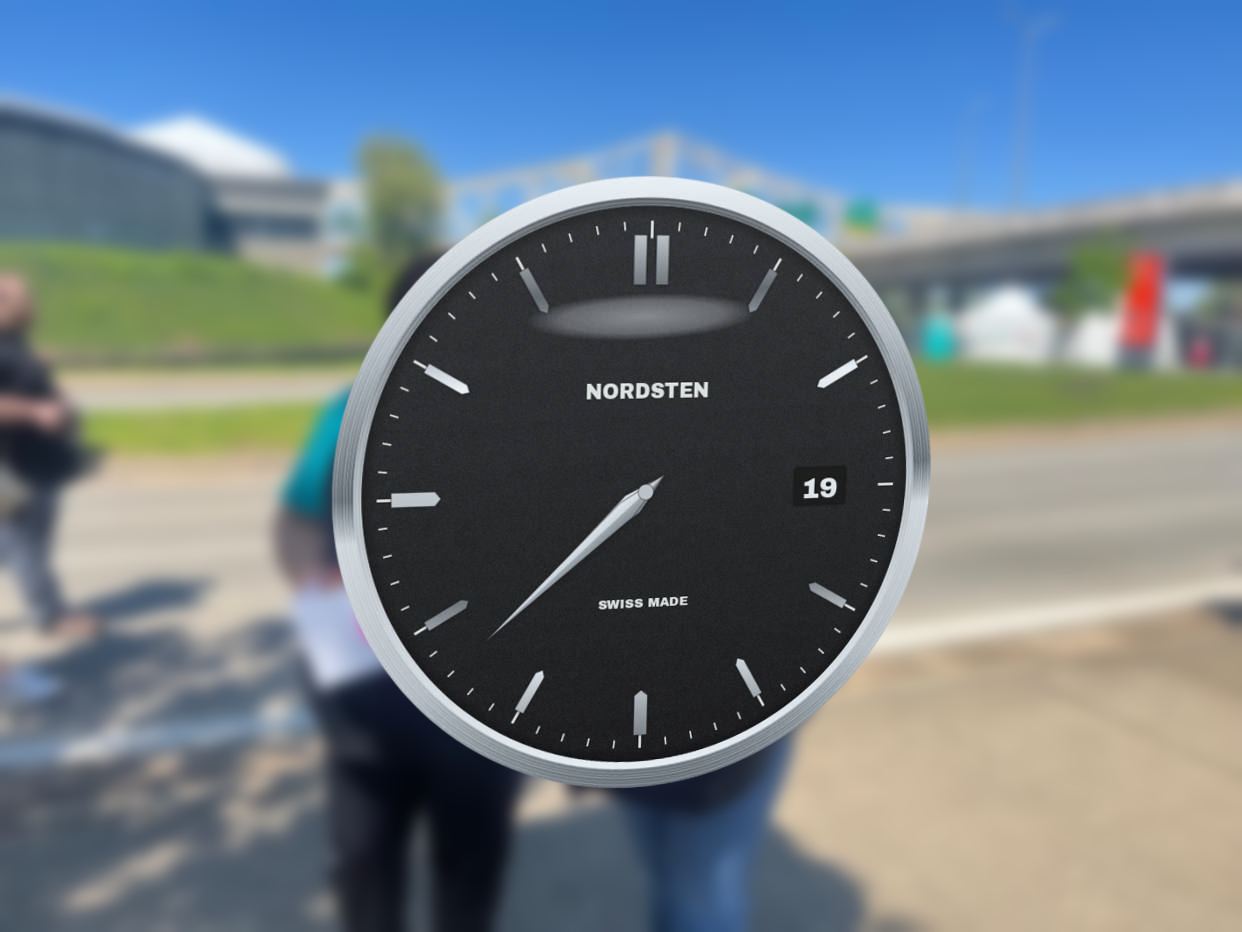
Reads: **7:38**
